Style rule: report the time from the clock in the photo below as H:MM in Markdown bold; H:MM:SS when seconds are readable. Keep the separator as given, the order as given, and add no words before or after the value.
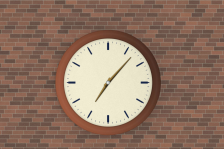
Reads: **7:07**
